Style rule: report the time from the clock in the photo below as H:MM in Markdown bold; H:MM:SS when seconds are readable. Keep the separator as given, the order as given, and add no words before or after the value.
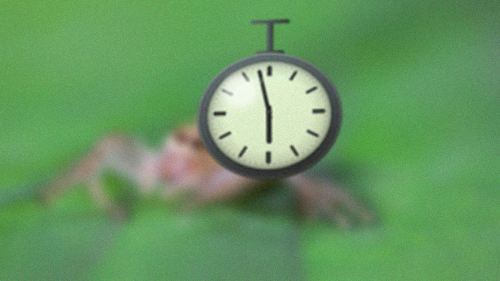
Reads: **5:58**
